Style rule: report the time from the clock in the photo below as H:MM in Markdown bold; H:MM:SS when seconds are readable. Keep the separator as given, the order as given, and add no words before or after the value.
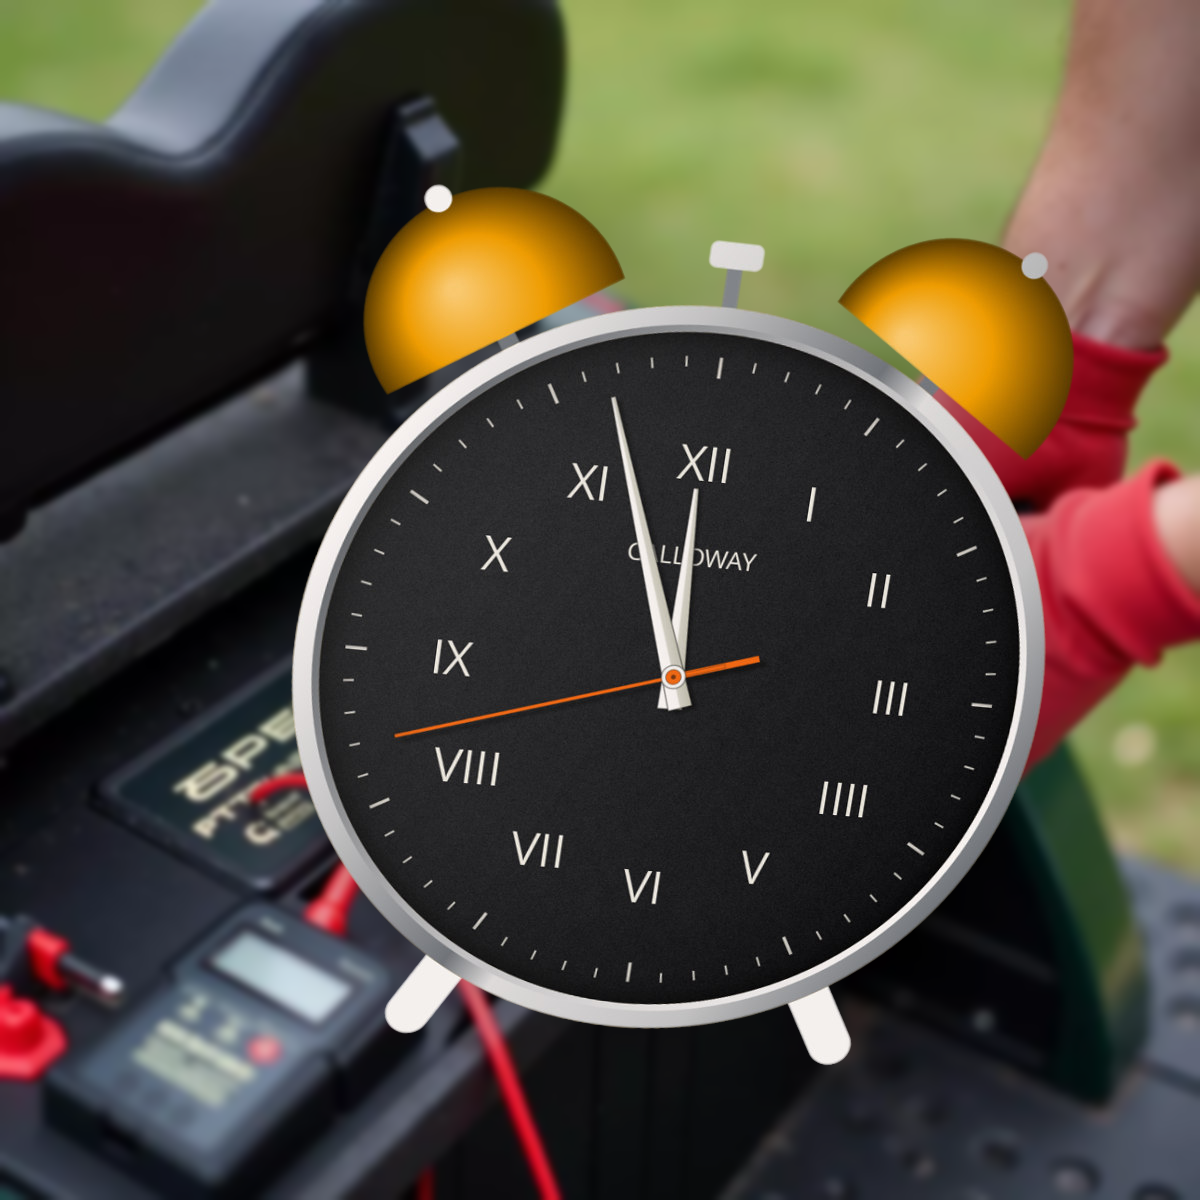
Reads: **11:56:42**
